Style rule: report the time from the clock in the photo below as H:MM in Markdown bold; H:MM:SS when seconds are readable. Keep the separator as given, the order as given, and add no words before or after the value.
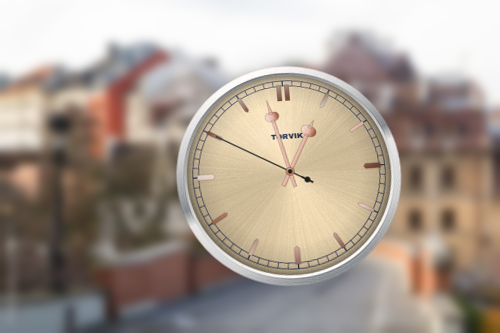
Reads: **12:57:50**
